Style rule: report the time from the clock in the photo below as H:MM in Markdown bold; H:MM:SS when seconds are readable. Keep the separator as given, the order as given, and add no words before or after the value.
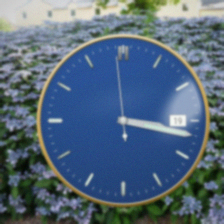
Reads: **3:16:59**
